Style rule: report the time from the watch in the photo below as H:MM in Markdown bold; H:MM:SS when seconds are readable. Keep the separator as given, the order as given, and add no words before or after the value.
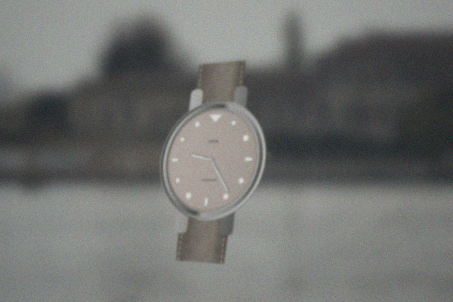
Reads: **9:24**
